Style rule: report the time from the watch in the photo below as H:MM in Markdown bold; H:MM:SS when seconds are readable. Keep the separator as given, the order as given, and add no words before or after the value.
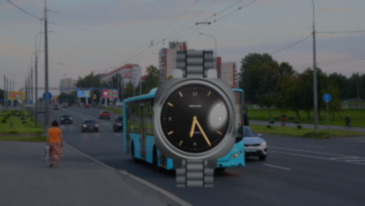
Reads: **6:25**
